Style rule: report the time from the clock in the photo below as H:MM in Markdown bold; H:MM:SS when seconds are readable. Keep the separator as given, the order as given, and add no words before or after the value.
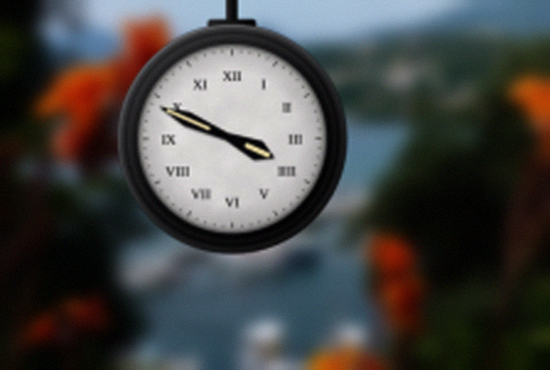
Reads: **3:49**
